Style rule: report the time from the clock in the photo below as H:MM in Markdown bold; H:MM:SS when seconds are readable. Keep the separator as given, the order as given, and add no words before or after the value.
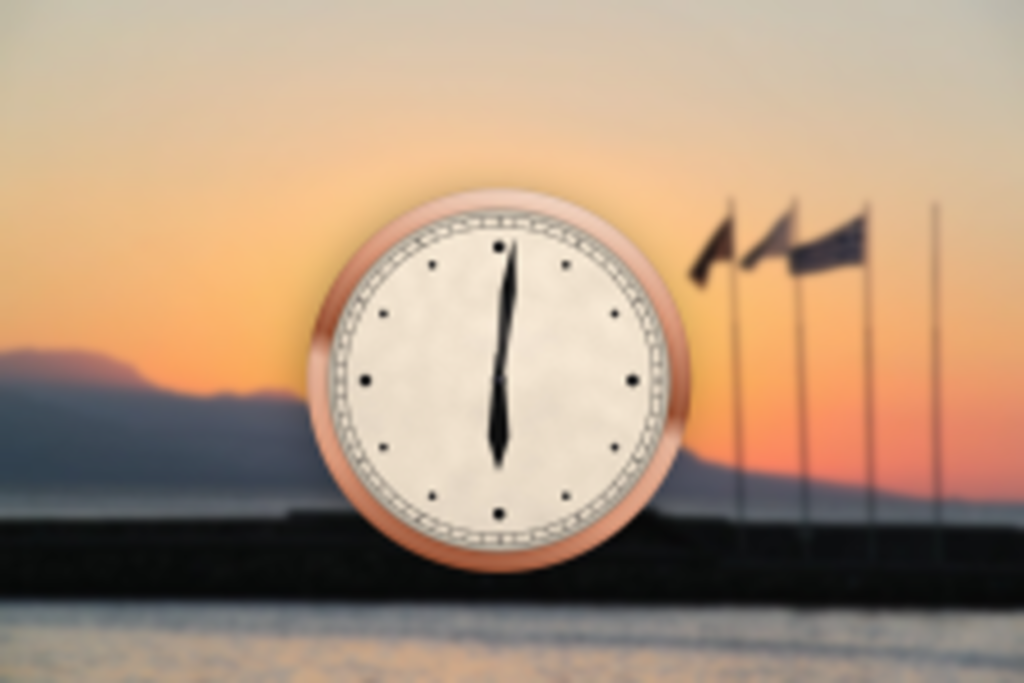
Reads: **6:01**
